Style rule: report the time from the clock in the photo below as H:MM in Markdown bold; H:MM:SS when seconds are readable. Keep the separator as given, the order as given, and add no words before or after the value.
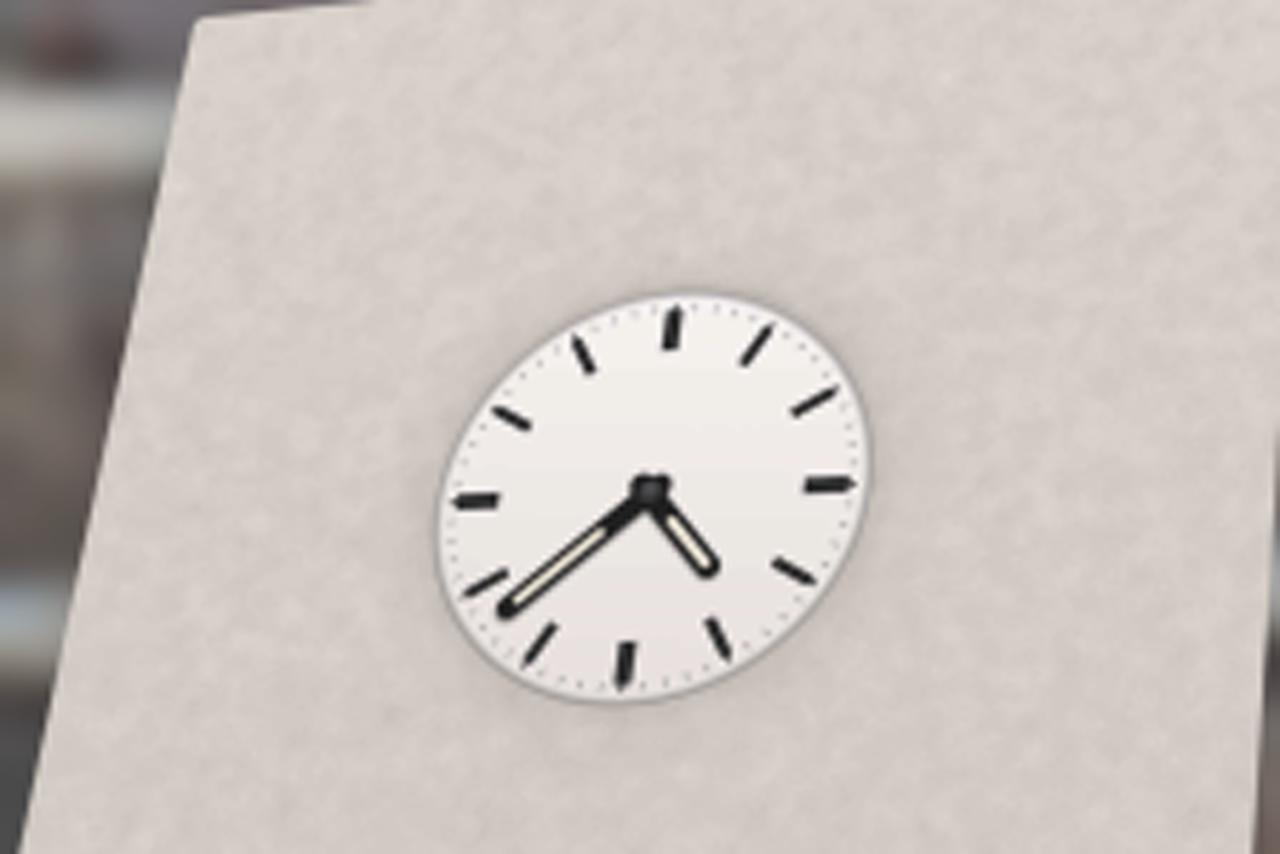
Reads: **4:38**
